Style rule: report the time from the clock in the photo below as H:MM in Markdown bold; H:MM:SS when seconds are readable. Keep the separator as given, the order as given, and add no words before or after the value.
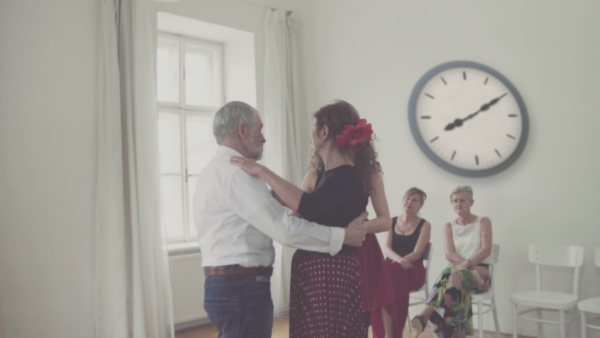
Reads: **8:10**
